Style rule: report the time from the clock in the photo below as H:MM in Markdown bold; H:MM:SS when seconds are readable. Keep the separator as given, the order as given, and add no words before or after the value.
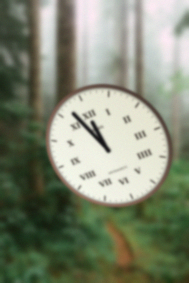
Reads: **11:57**
